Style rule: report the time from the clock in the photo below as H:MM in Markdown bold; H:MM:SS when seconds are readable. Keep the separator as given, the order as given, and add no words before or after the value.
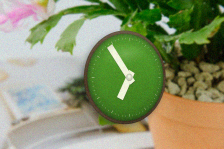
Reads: **6:54**
